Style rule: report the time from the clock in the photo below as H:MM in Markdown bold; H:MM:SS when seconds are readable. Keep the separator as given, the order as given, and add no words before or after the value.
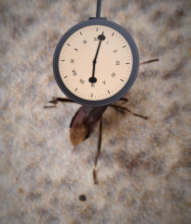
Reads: **6:02**
